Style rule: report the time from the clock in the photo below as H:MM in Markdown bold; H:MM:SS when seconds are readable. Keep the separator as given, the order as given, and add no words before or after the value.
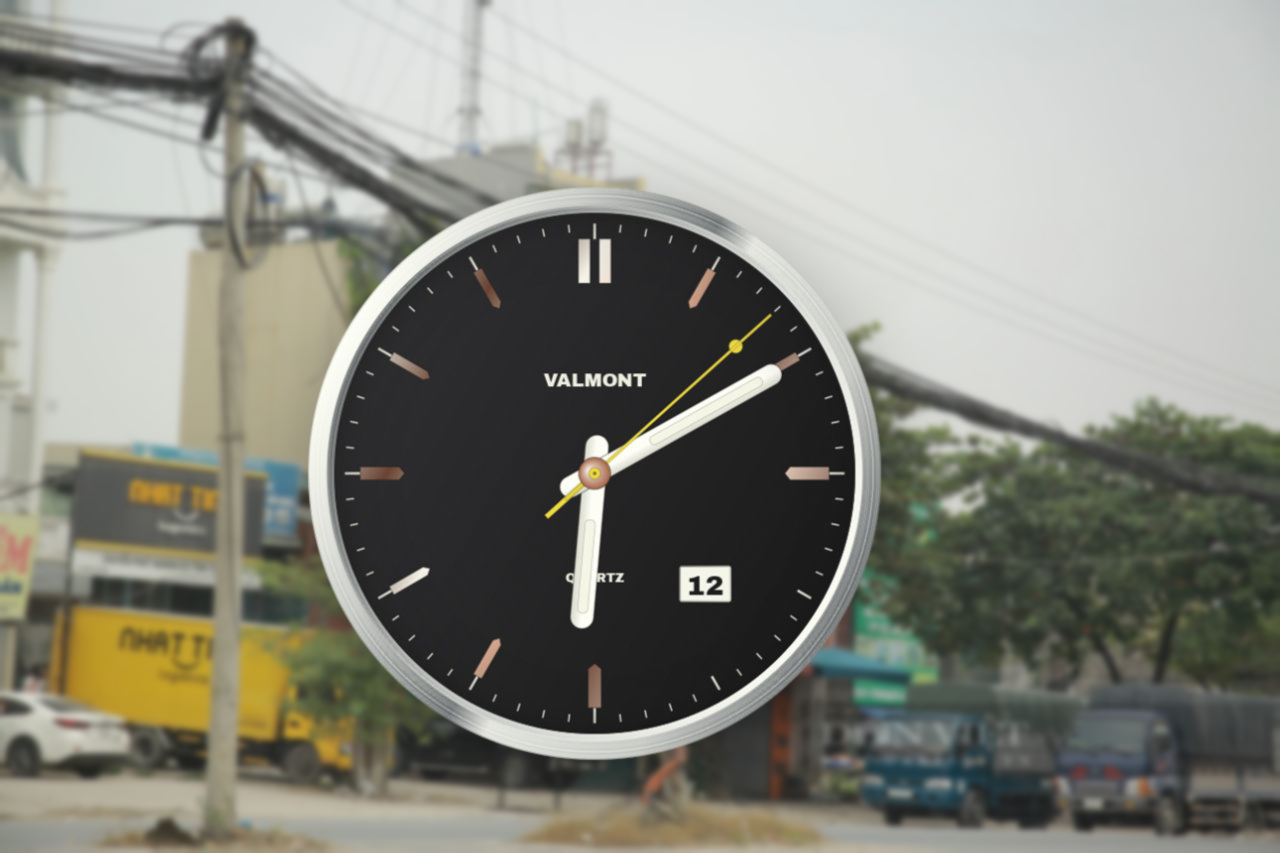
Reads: **6:10:08**
